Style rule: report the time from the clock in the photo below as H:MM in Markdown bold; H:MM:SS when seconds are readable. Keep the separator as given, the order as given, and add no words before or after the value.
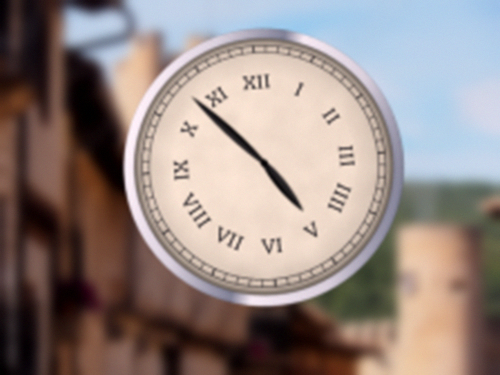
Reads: **4:53**
